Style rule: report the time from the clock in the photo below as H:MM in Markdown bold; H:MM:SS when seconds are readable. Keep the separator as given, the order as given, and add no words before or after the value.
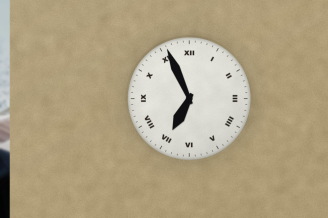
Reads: **6:56**
